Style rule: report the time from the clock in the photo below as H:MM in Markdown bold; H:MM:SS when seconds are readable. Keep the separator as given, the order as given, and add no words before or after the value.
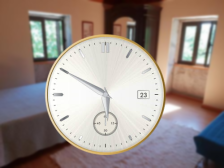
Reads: **5:50**
